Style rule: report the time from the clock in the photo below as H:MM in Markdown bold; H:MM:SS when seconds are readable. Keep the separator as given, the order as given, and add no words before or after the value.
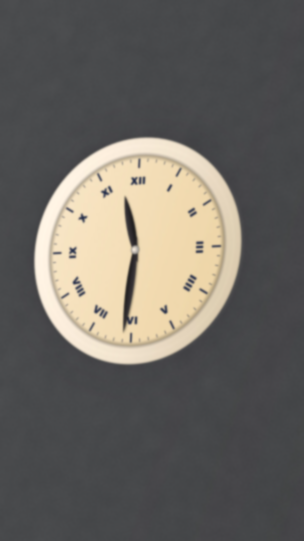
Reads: **11:31**
